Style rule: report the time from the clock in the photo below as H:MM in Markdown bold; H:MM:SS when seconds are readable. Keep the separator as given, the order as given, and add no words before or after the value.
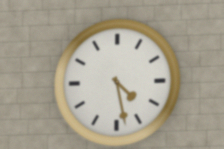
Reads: **4:28**
